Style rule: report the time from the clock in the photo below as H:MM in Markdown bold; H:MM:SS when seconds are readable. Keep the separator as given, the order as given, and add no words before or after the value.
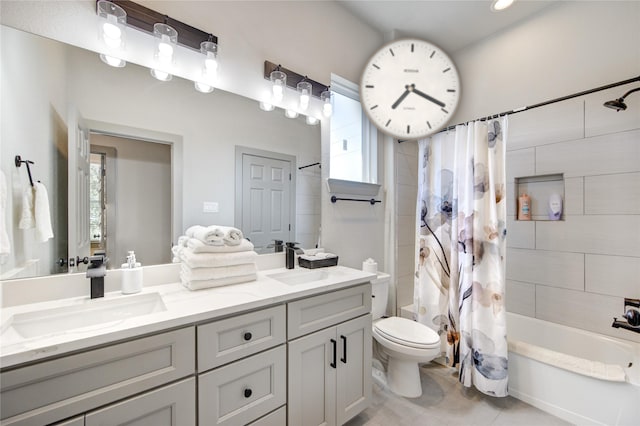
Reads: **7:19**
